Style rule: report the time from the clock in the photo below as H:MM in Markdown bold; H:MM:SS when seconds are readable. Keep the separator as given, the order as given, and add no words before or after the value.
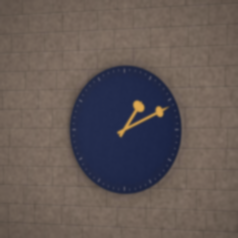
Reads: **1:11**
